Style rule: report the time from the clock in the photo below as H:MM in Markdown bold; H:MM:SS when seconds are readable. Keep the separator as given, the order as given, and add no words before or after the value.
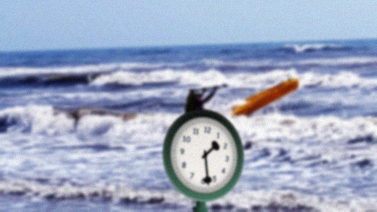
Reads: **1:28**
